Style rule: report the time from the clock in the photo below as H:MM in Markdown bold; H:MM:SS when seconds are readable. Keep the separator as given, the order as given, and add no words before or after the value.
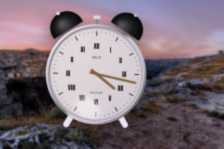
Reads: **4:17**
